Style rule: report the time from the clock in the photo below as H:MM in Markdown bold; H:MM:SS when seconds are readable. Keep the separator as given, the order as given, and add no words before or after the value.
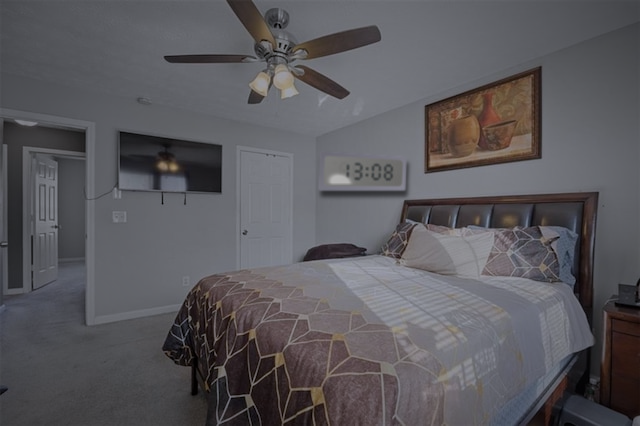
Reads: **13:08**
